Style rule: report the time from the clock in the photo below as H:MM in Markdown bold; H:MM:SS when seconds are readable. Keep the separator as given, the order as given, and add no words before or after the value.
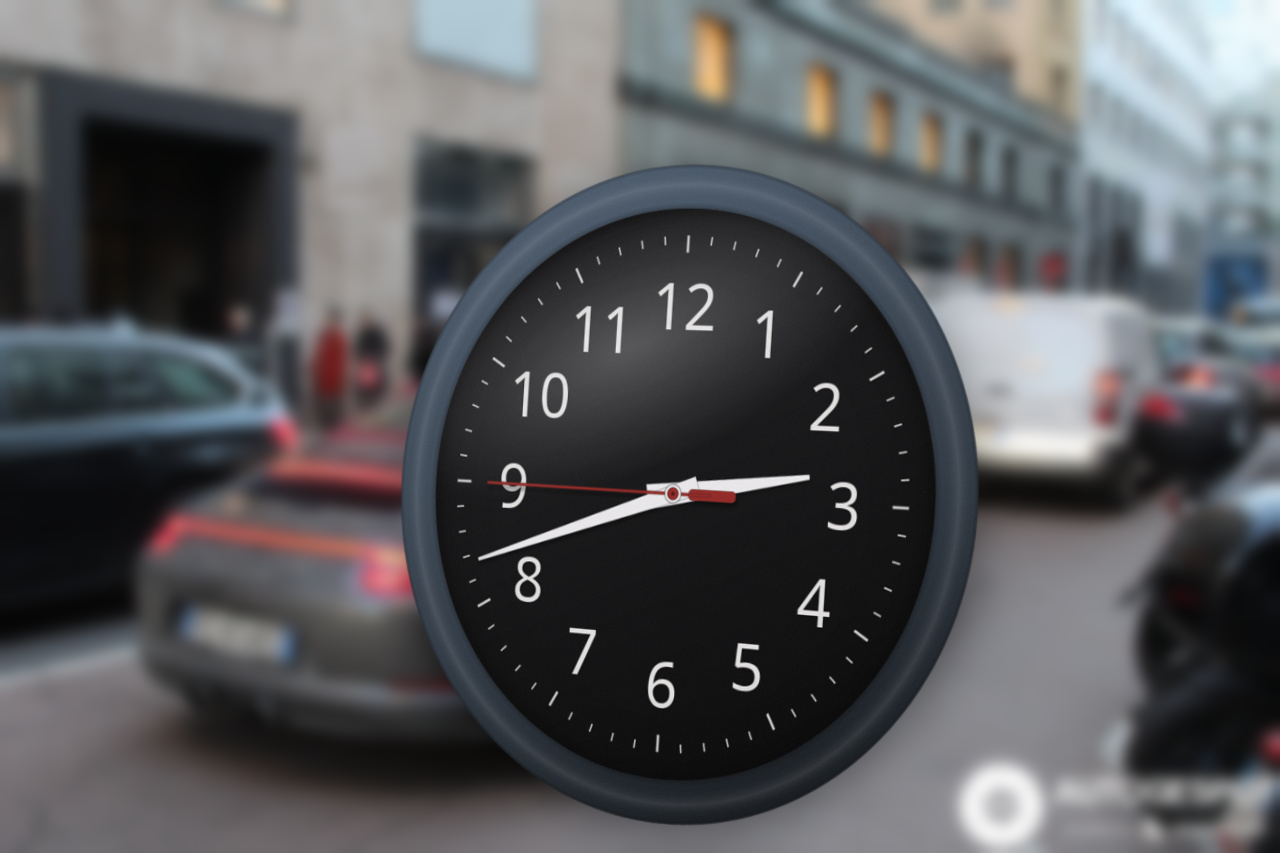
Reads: **2:41:45**
